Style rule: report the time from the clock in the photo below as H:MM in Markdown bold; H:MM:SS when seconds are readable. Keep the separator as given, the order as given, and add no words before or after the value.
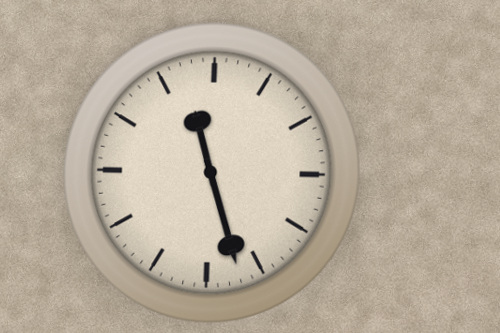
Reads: **11:27**
